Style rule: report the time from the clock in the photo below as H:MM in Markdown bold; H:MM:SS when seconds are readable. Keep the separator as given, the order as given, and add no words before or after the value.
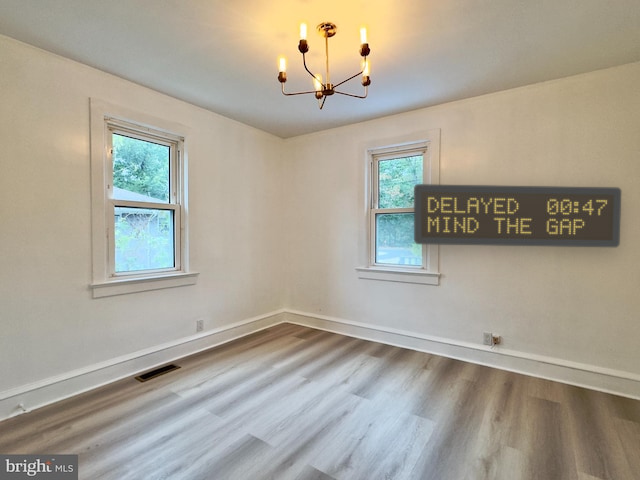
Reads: **0:47**
